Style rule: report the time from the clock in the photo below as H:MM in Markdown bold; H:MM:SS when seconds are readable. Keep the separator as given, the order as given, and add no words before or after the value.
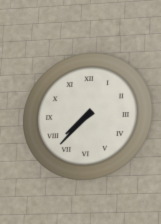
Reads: **7:37**
